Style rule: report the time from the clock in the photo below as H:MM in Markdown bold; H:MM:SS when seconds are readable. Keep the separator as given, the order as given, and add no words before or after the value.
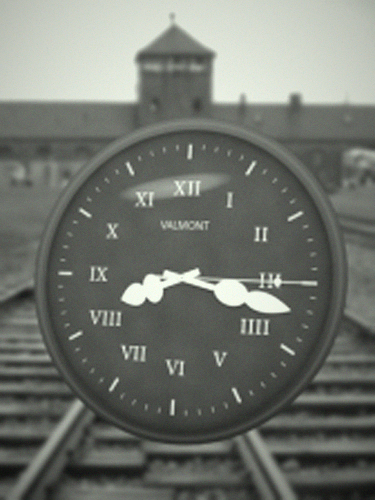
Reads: **8:17:15**
